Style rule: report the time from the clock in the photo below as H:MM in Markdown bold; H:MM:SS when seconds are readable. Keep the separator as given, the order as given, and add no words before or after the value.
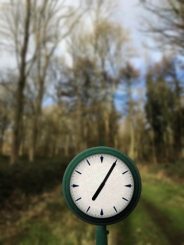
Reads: **7:05**
